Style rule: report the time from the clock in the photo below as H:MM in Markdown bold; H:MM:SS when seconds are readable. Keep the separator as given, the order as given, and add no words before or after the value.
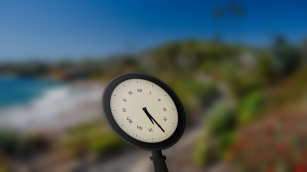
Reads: **5:25**
